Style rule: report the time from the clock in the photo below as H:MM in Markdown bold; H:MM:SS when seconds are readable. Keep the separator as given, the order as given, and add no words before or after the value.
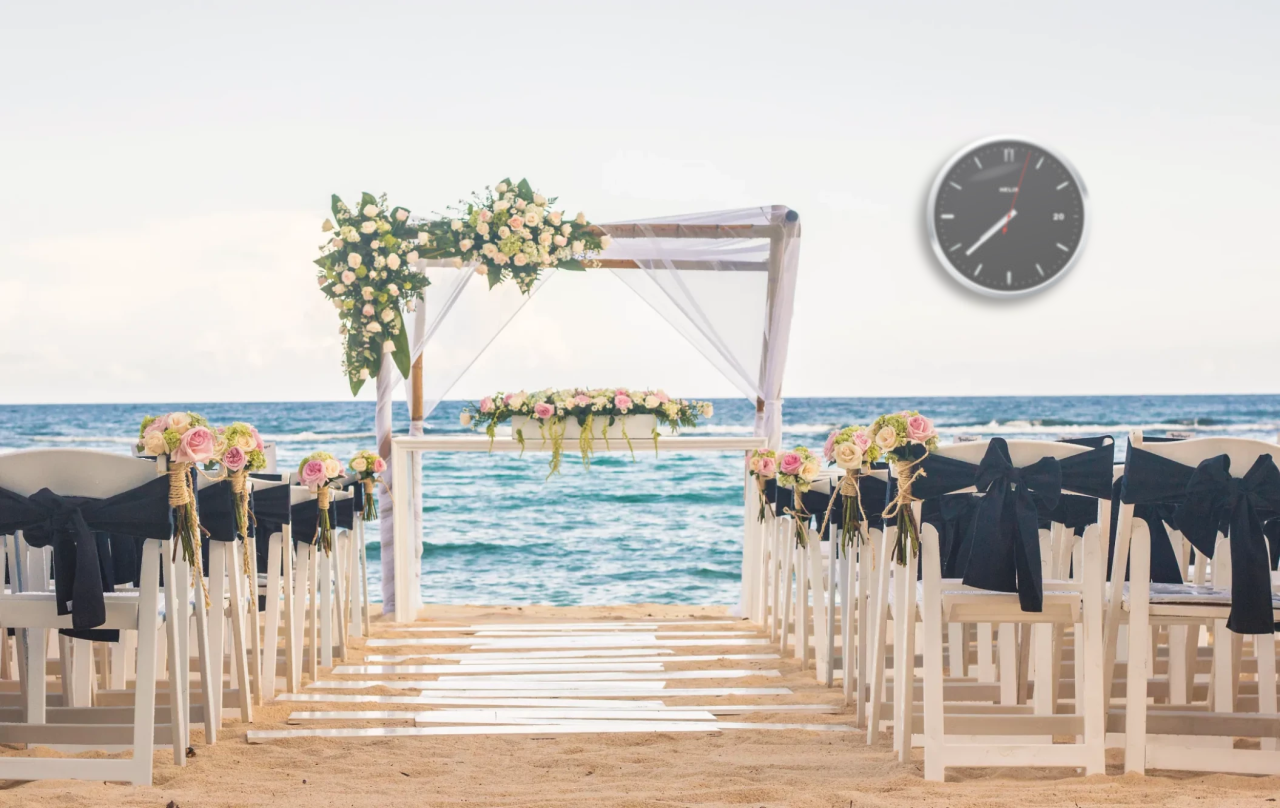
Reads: **7:38:03**
